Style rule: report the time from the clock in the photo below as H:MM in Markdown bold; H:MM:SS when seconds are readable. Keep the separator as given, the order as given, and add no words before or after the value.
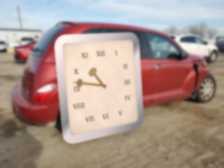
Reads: **10:47**
